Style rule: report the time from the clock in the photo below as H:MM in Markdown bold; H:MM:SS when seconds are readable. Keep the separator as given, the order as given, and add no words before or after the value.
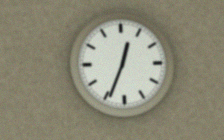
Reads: **12:34**
